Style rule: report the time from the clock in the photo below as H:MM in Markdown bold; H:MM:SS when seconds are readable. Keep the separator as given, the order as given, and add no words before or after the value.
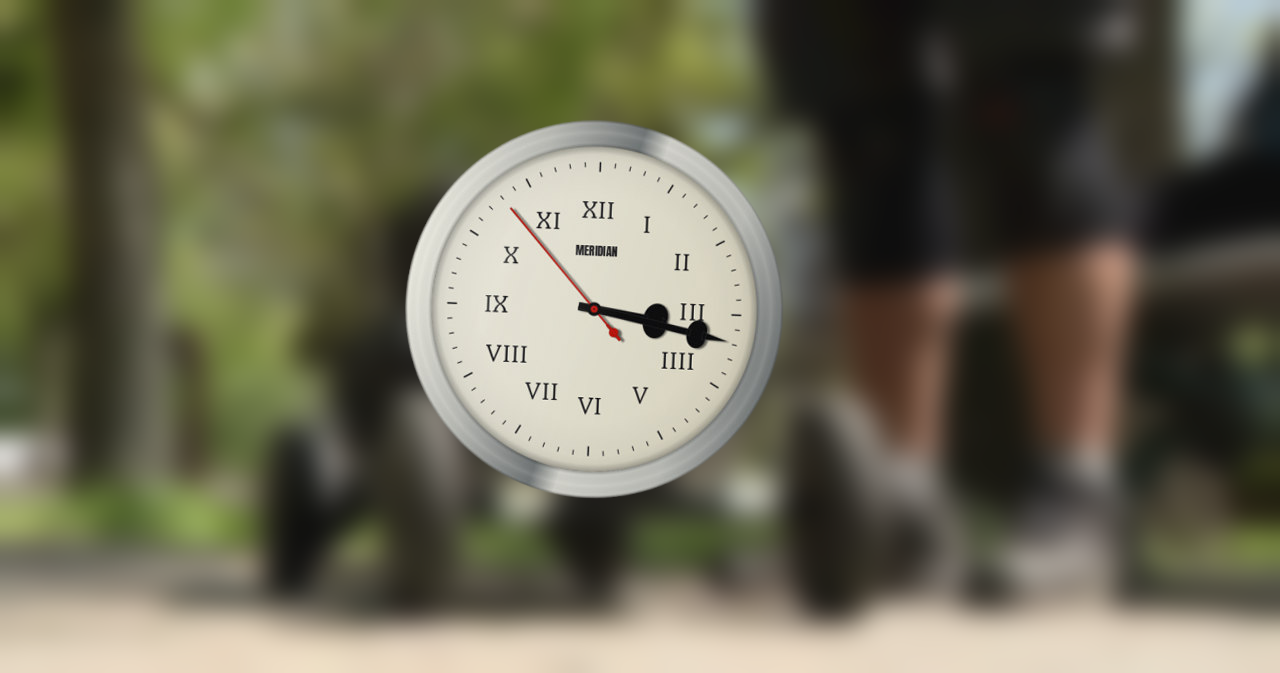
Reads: **3:16:53**
